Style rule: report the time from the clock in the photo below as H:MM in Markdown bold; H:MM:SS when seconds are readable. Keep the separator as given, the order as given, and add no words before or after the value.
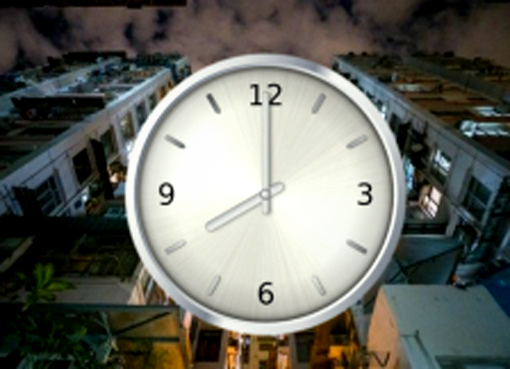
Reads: **8:00**
